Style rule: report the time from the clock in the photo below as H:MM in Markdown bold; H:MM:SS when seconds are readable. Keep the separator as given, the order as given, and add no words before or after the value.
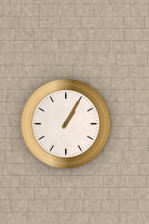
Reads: **1:05**
